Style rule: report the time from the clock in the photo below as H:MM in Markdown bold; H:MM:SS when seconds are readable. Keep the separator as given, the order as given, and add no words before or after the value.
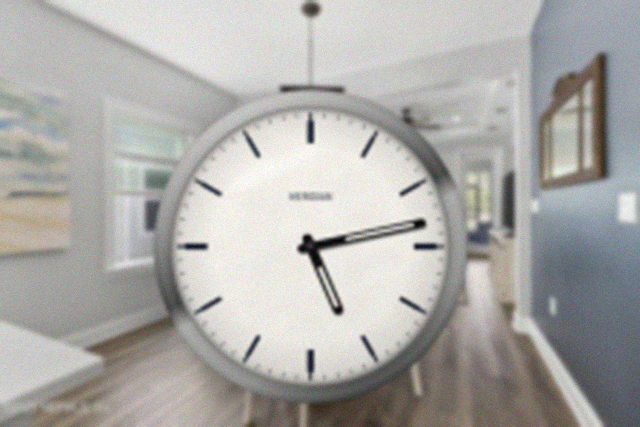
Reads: **5:13**
